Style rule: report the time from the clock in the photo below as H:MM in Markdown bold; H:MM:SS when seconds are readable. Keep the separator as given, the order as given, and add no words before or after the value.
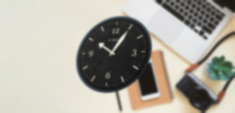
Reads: **10:05**
